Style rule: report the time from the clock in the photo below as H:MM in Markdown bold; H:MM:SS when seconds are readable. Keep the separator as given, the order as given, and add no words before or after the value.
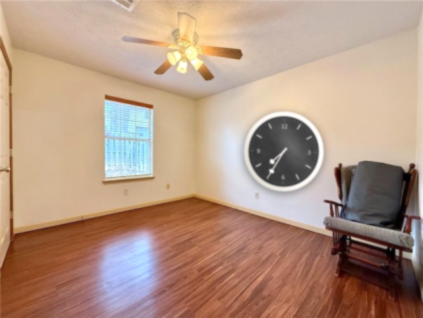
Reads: **7:35**
